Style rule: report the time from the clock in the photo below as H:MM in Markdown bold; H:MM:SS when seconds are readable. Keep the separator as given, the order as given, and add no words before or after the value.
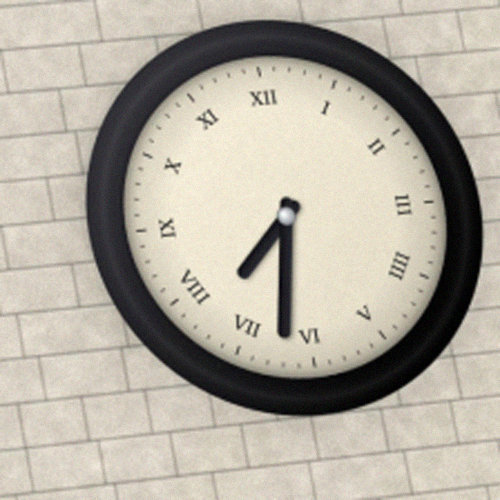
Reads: **7:32**
